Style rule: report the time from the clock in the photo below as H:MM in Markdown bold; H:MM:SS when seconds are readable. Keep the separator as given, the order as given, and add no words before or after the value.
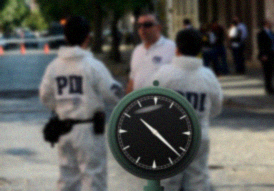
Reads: **10:22**
